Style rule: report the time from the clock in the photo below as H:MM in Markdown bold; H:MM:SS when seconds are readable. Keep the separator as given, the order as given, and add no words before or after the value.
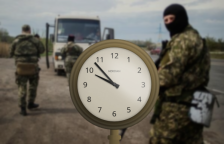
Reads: **9:53**
